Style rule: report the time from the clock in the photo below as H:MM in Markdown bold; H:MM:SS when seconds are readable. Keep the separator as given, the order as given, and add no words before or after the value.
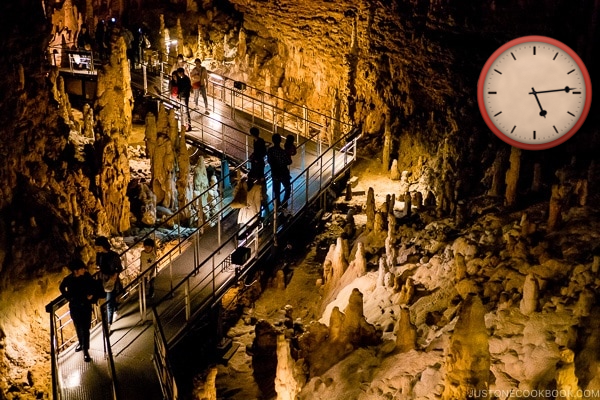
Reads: **5:14**
